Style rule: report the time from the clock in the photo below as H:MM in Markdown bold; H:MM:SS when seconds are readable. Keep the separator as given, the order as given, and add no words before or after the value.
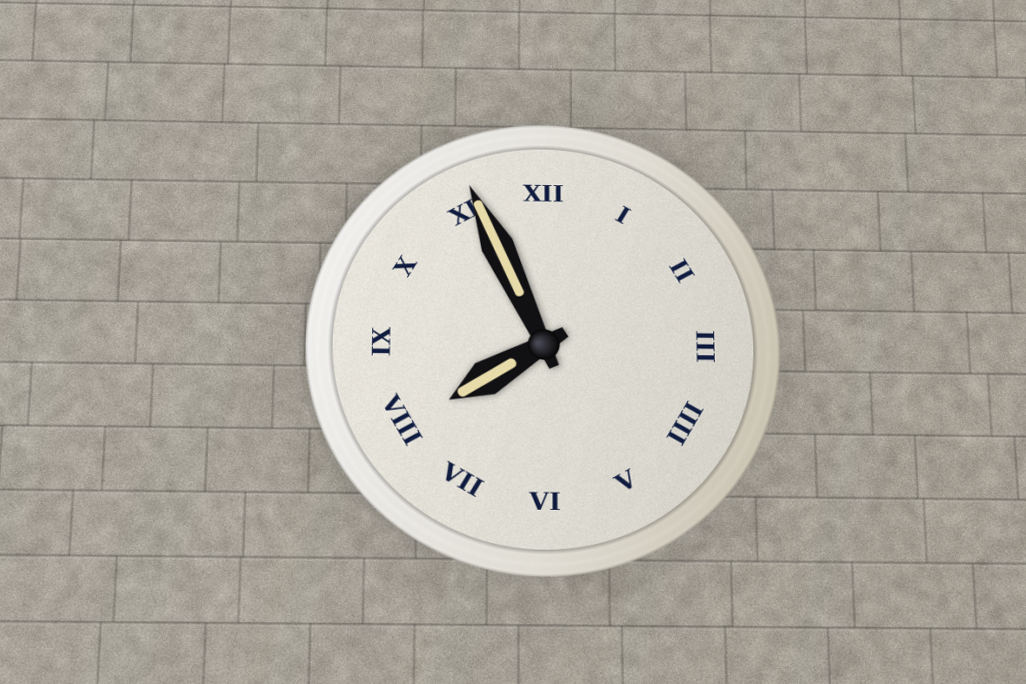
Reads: **7:56**
